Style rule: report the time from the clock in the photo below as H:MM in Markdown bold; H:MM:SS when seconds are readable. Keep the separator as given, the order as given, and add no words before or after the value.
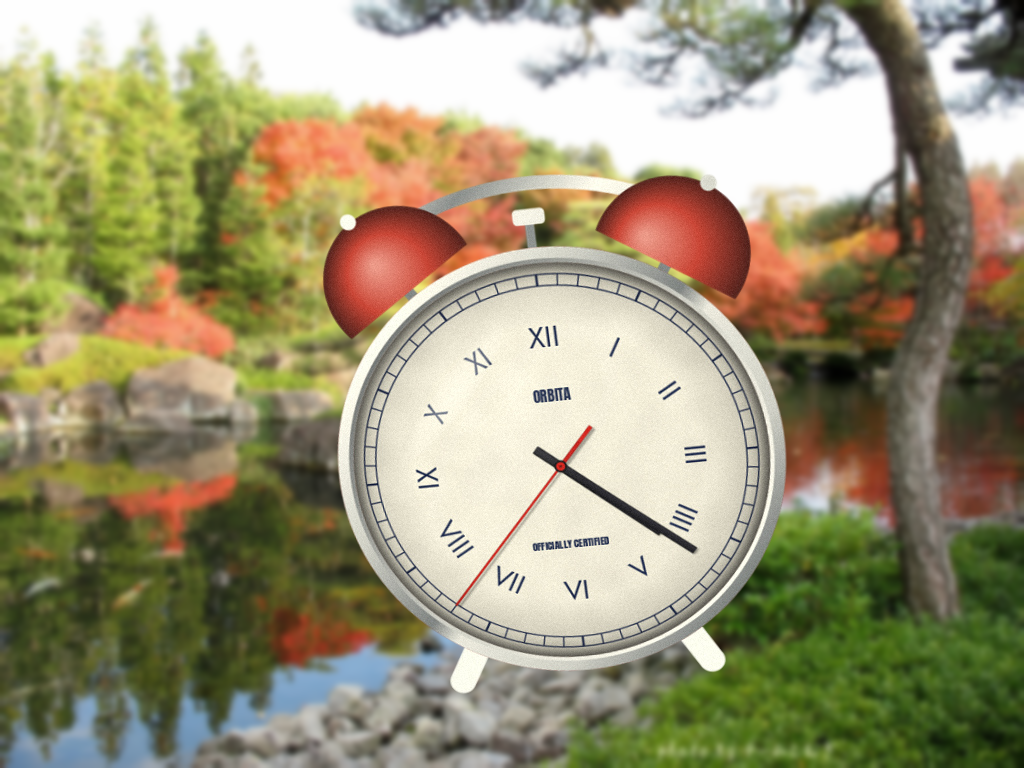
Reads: **4:21:37**
